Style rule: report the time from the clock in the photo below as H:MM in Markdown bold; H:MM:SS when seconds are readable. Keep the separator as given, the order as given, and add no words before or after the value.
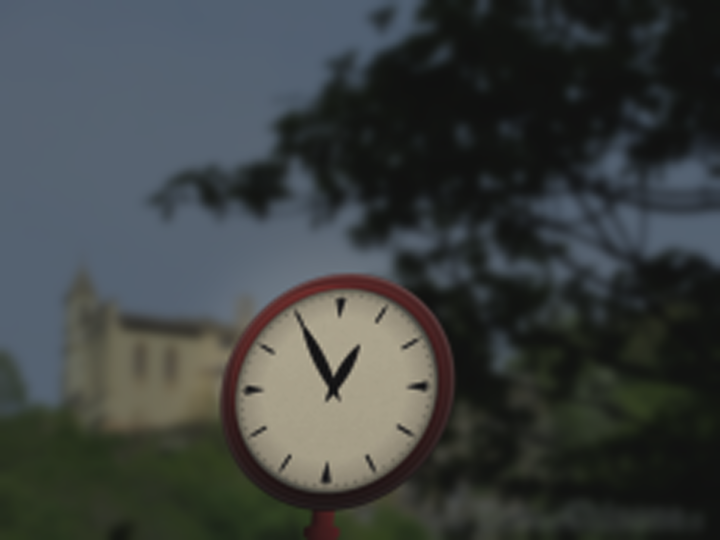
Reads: **12:55**
